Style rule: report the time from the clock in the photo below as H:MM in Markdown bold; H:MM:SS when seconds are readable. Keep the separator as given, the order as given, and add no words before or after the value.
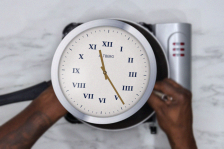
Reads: **11:24**
